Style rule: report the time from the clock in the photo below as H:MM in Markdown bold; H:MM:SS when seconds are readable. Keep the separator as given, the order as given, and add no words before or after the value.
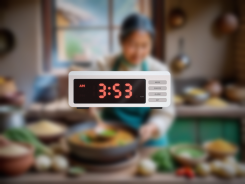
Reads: **3:53**
